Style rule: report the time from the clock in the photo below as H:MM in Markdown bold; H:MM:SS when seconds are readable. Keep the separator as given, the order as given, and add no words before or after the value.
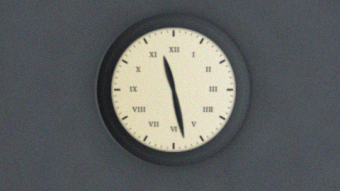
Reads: **11:28**
